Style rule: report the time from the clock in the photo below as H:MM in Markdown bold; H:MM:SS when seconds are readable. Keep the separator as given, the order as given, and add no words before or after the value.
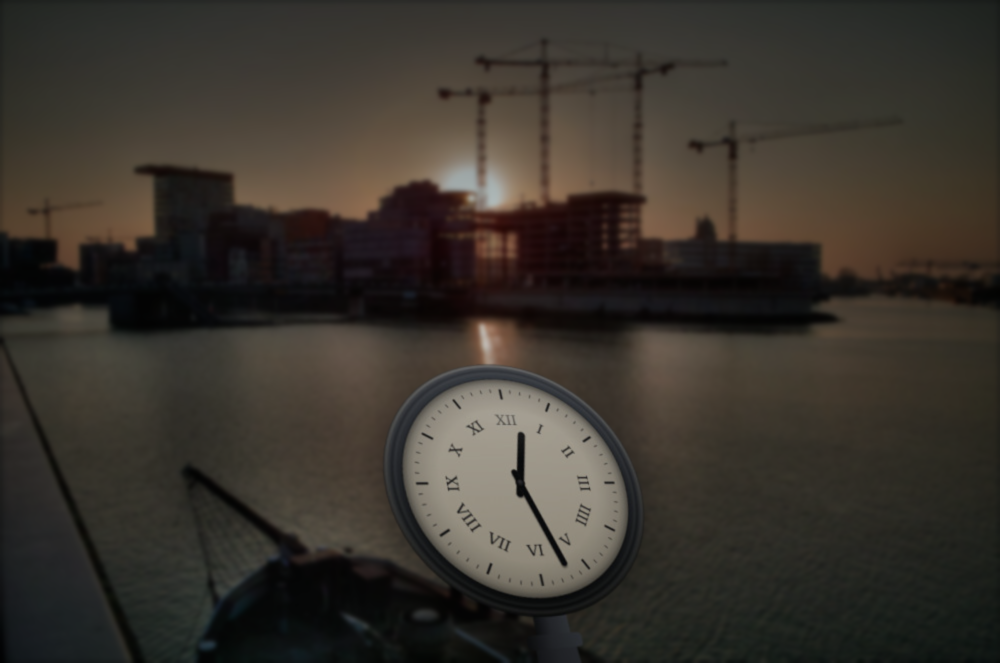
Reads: **12:27**
